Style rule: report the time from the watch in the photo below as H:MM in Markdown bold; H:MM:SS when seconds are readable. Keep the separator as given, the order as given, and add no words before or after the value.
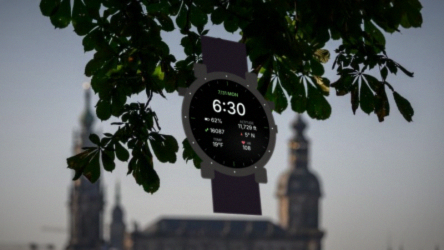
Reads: **6:30**
